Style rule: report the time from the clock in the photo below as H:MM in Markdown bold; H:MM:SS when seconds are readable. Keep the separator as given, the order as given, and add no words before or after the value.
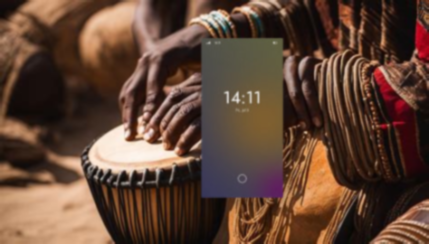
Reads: **14:11**
